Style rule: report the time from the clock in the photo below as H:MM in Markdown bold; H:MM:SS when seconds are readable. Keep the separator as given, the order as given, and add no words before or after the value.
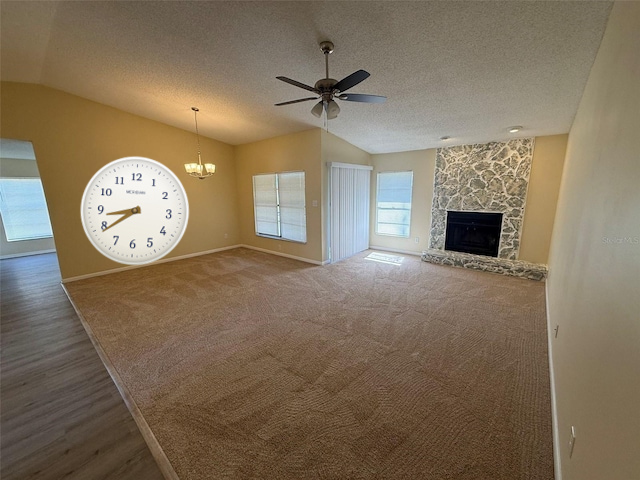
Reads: **8:39**
